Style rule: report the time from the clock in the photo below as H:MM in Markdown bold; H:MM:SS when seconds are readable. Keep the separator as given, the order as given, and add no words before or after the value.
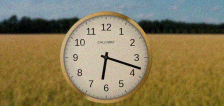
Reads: **6:18**
